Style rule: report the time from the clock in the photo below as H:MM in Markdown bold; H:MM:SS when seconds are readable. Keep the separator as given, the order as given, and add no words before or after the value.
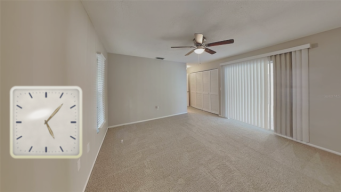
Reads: **5:07**
